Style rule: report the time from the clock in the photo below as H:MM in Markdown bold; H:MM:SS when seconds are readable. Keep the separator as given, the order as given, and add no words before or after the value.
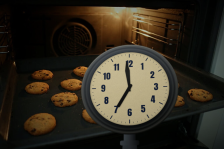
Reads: **6:59**
